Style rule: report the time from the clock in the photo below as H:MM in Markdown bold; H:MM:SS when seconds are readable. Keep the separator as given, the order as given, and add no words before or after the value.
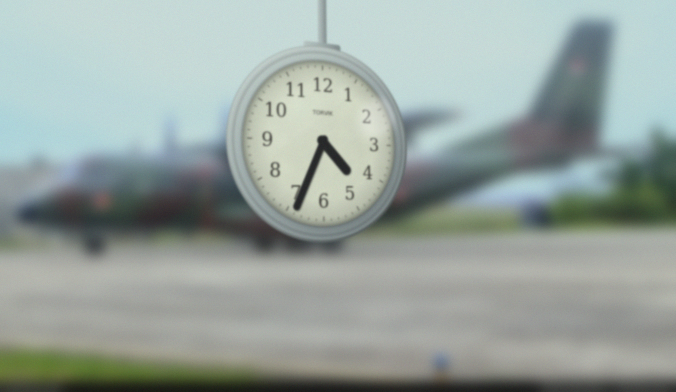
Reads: **4:34**
